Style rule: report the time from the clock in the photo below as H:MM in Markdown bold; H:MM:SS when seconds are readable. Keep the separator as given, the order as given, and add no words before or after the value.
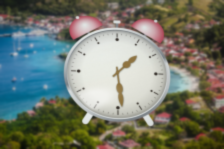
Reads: **1:29**
